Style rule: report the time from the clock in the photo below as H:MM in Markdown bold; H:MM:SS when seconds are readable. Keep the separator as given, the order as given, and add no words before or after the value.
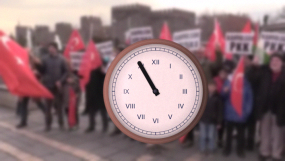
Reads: **10:55**
